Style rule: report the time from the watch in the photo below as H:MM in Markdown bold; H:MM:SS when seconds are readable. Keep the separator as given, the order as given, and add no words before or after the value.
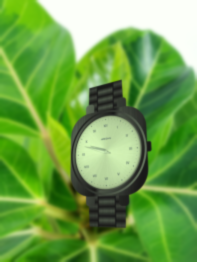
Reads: **9:48**
